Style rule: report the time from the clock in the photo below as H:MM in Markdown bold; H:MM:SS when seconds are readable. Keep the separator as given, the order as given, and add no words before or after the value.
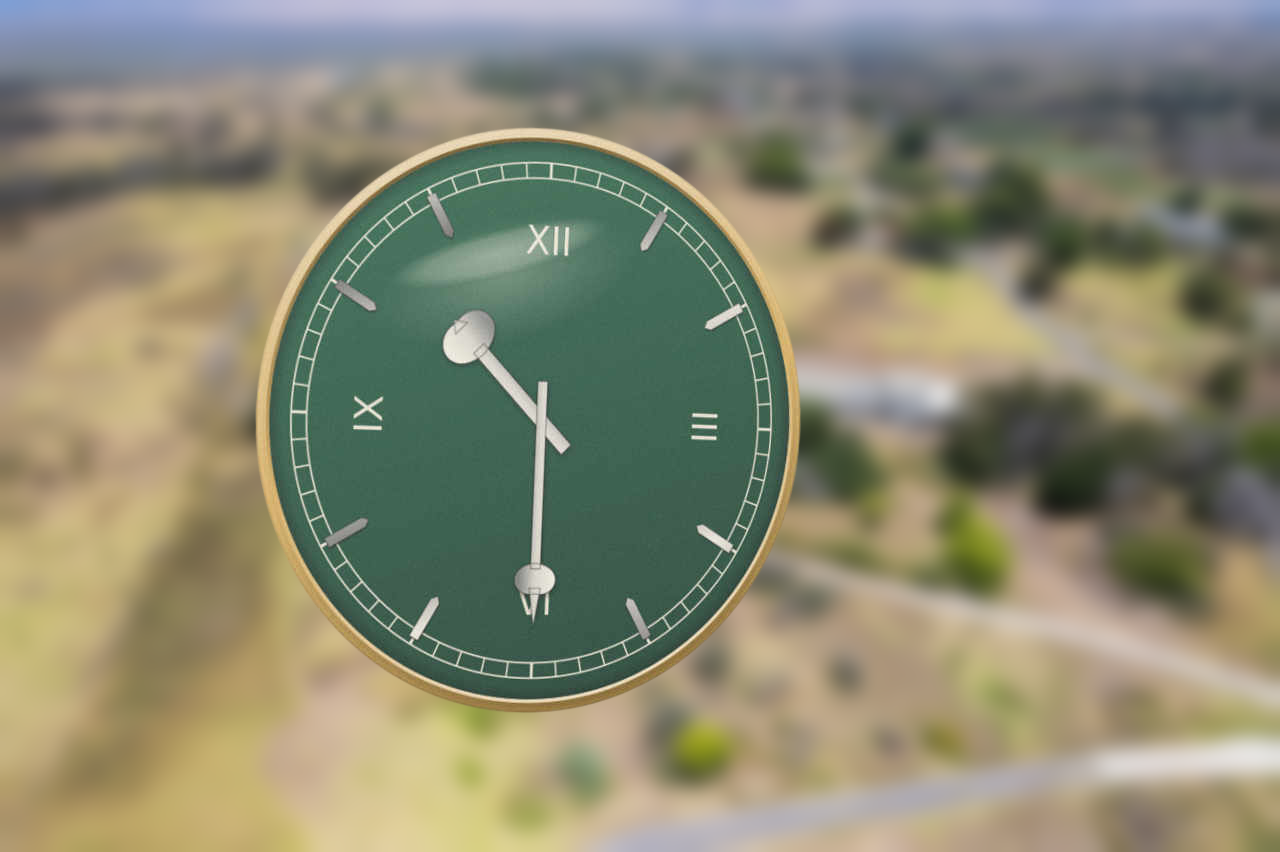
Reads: **10:30**
